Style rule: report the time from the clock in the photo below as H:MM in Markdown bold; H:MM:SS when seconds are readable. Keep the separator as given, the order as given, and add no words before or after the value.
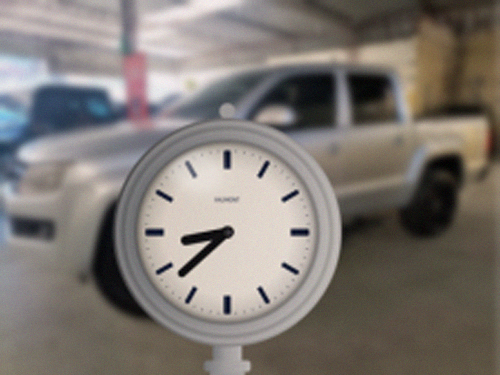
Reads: **8:38**
